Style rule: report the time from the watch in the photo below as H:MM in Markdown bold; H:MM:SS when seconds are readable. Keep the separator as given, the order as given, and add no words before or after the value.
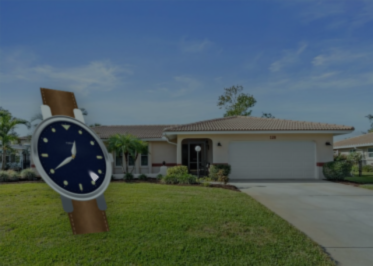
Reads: **12:40**
